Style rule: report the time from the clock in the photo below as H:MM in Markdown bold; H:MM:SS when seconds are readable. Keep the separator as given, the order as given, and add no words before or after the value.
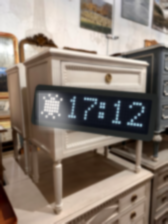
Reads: **17:12**
